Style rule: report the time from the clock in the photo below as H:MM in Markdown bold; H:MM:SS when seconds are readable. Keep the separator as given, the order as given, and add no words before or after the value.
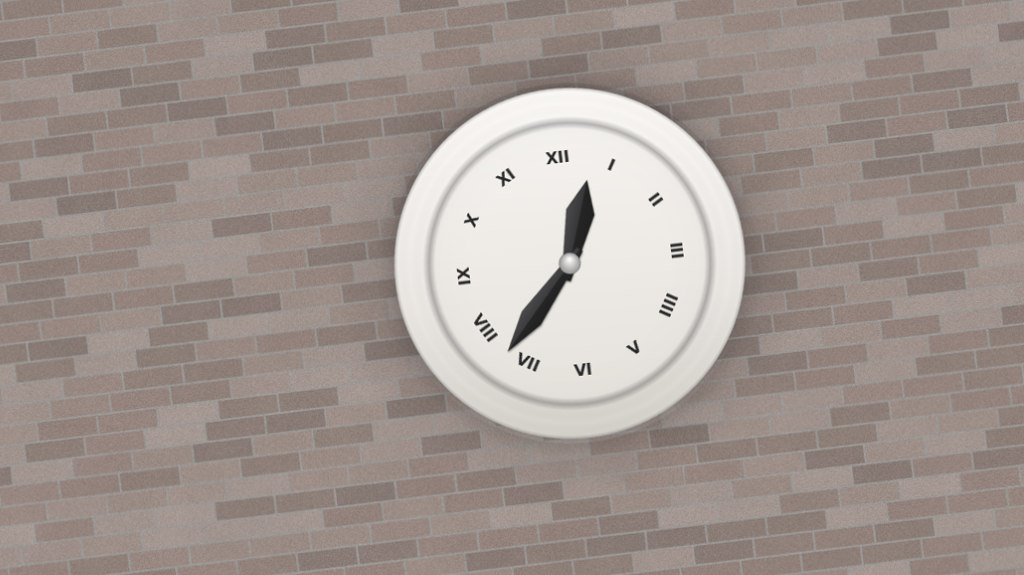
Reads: **12:37**
